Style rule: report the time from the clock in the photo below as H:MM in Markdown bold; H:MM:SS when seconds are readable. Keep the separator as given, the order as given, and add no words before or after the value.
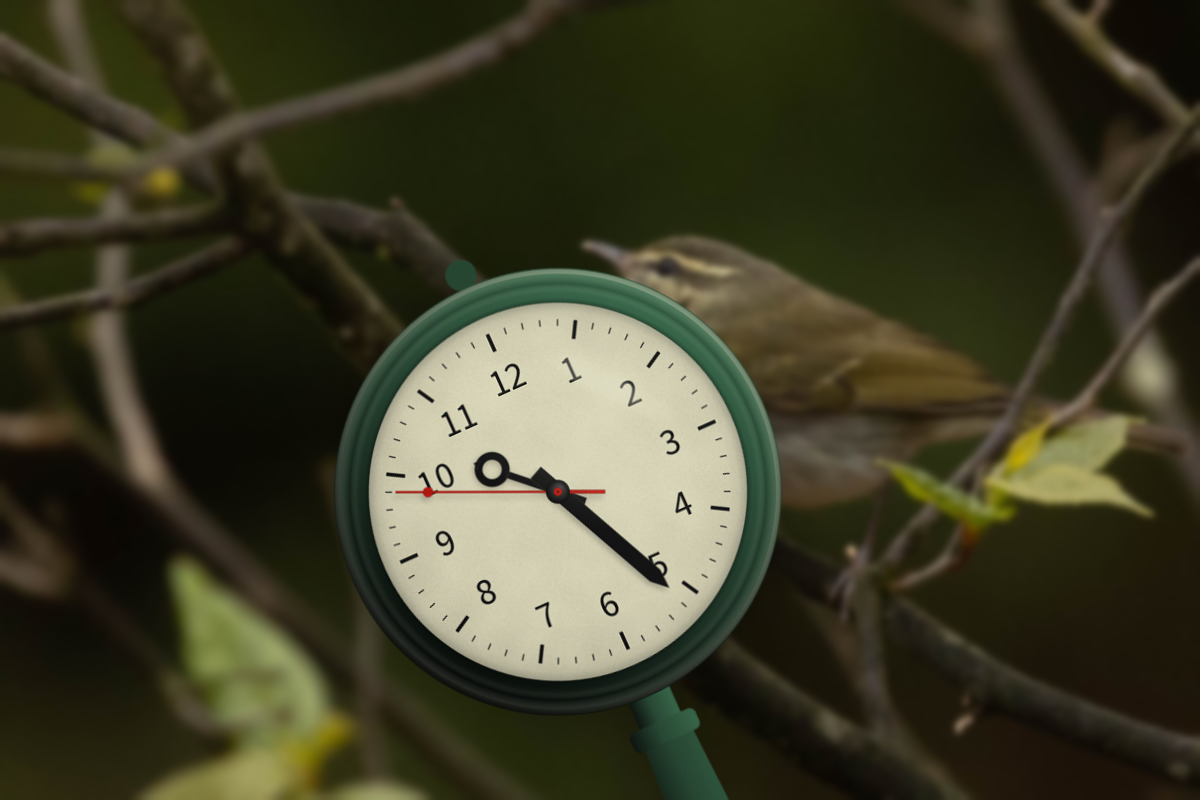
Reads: **10:25:49**
